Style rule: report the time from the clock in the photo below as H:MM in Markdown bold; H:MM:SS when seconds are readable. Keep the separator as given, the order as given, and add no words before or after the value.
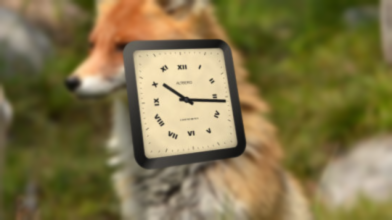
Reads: **10:16**
